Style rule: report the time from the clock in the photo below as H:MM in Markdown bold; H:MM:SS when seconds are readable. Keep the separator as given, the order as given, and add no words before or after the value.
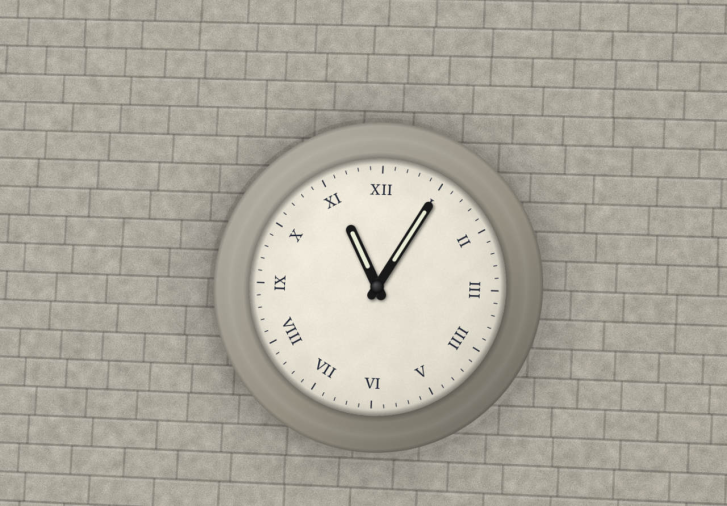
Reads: **11:05**
